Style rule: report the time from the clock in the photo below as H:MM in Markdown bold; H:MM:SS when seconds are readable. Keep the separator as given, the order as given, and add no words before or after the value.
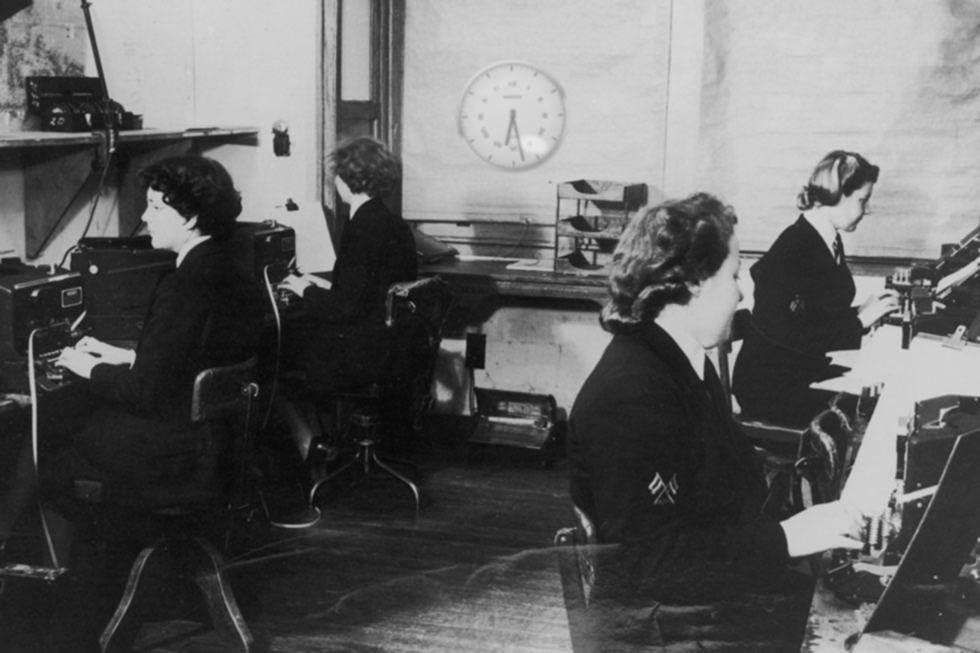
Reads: **6:28**
